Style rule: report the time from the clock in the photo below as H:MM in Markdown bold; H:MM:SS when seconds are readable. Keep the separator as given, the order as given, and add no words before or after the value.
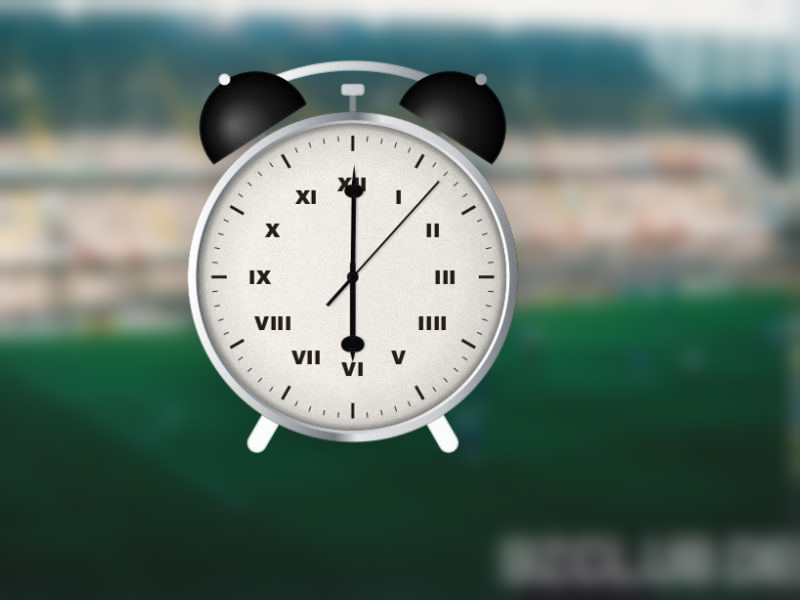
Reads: **6:00:07**
